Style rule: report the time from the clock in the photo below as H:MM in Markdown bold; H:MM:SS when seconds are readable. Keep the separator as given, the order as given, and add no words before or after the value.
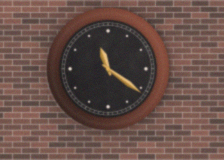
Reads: **11:21**
